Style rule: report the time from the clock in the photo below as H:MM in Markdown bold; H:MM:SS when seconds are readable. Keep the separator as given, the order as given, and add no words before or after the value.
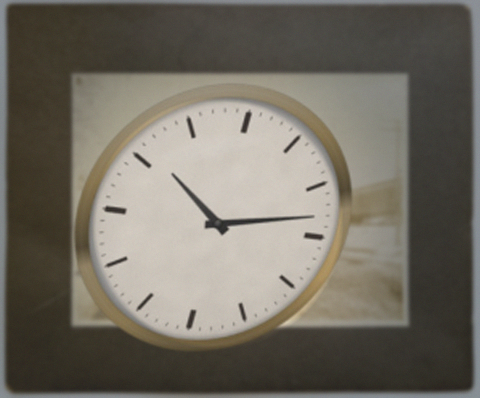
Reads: **10:13**
